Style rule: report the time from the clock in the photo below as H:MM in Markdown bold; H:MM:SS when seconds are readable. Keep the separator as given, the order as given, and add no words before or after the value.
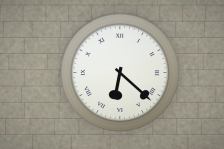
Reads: **6:22**
